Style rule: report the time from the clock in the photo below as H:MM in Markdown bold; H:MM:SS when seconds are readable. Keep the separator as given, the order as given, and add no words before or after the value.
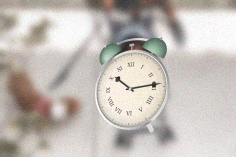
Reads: **10:14**
